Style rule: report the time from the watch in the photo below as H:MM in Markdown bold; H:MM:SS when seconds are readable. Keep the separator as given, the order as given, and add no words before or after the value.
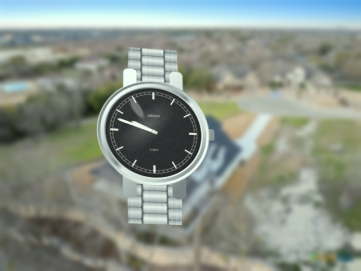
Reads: **9:48**
